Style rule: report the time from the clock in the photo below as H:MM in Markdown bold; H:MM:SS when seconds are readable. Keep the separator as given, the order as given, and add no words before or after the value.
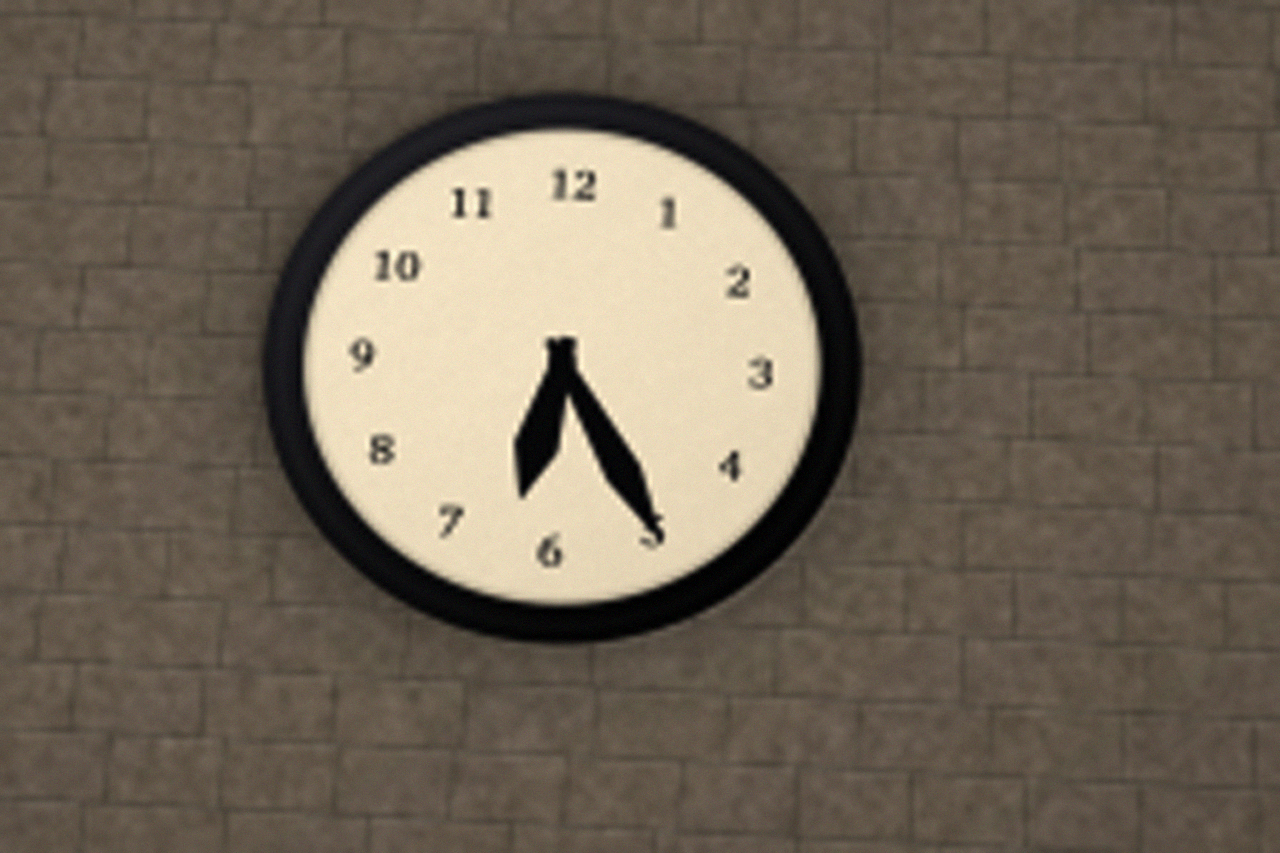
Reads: **6:25**
